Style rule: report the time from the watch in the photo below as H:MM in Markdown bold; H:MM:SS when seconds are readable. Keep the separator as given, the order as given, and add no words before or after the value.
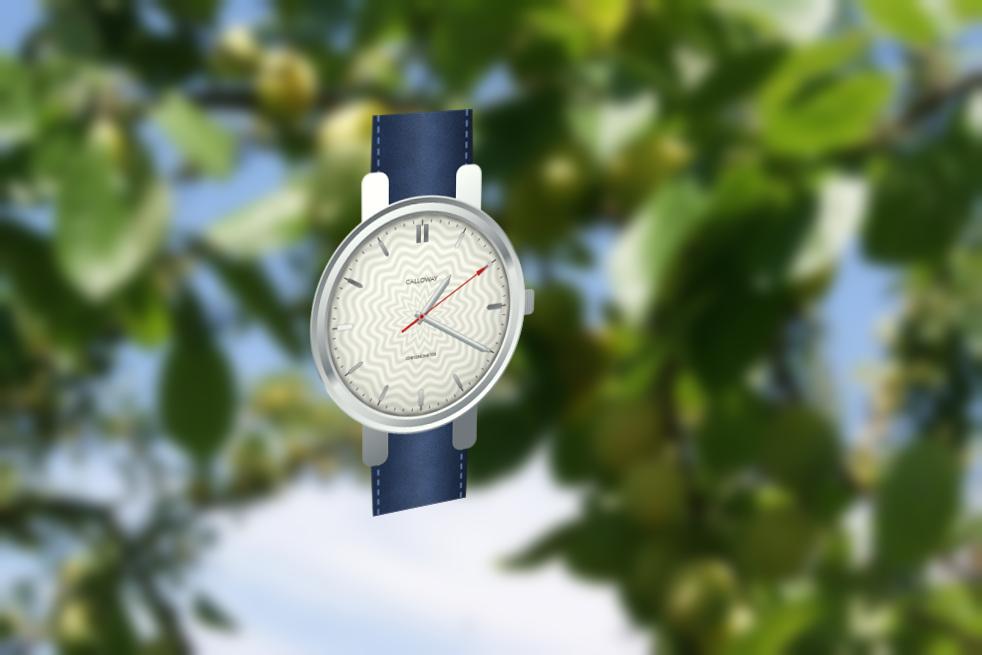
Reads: **1:20:10**
